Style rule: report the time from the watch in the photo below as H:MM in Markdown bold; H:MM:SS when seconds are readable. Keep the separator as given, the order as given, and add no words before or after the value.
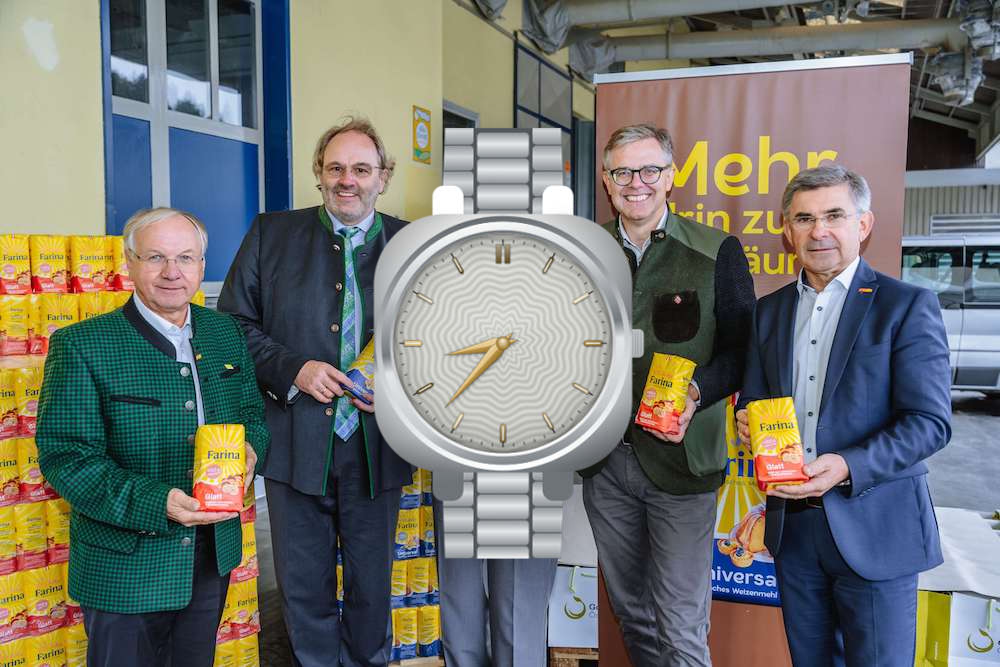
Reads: **8:37**
